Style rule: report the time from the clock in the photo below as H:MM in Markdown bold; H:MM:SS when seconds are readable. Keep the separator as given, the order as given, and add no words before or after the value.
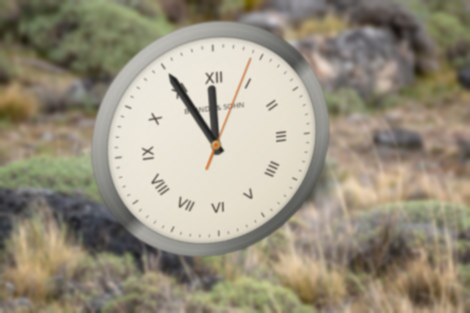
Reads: **11:55:04**
